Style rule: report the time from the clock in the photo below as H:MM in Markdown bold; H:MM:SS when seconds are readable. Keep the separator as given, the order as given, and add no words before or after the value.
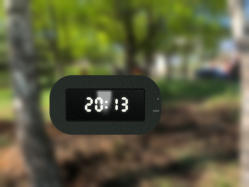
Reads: **20:13**
